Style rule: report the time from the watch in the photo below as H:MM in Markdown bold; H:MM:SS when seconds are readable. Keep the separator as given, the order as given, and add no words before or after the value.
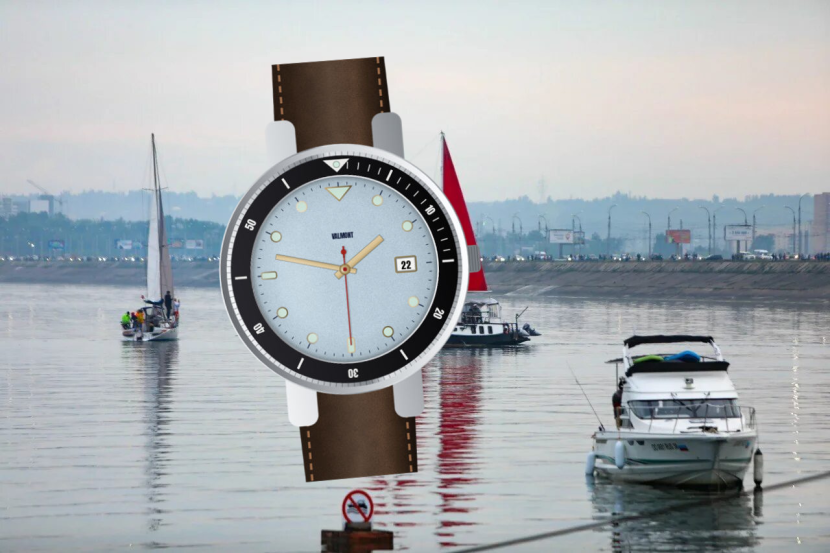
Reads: **1:47:30**
